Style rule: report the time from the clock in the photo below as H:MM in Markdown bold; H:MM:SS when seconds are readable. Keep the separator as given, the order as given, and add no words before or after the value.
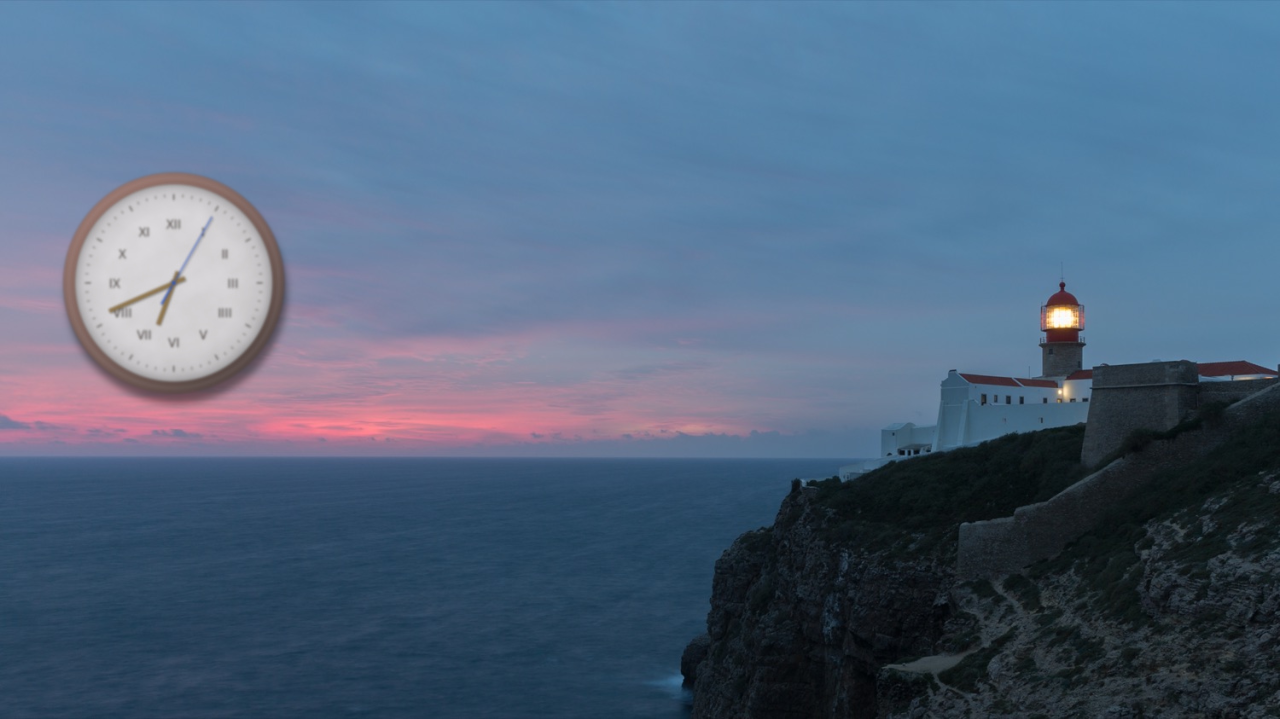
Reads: **6:41:05**
